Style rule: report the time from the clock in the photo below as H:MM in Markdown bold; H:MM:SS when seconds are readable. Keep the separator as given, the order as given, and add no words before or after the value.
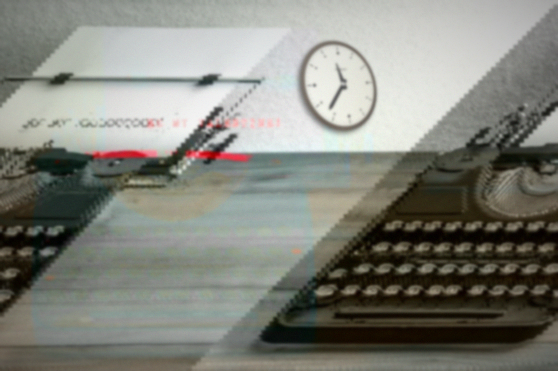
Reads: **11:37**
